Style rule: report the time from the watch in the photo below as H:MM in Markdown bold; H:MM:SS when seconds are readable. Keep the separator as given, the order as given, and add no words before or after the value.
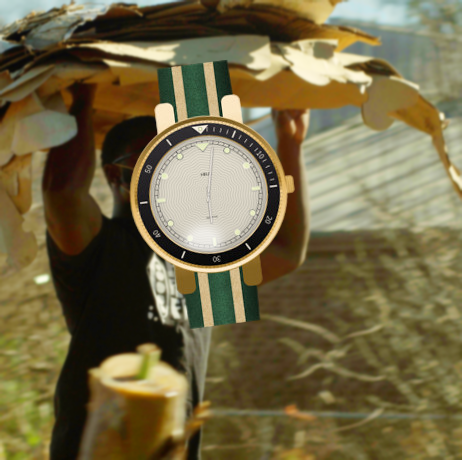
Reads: **6:02**
